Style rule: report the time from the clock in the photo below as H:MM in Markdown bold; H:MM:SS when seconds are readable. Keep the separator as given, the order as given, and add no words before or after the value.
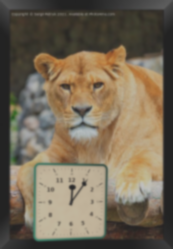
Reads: **12:06**
